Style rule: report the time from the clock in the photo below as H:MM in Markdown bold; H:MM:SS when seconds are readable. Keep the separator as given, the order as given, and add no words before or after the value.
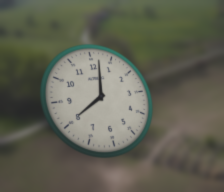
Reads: **8:02**
